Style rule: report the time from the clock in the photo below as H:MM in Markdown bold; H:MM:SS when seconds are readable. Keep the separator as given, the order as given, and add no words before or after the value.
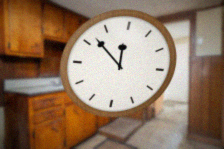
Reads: **11:52**
